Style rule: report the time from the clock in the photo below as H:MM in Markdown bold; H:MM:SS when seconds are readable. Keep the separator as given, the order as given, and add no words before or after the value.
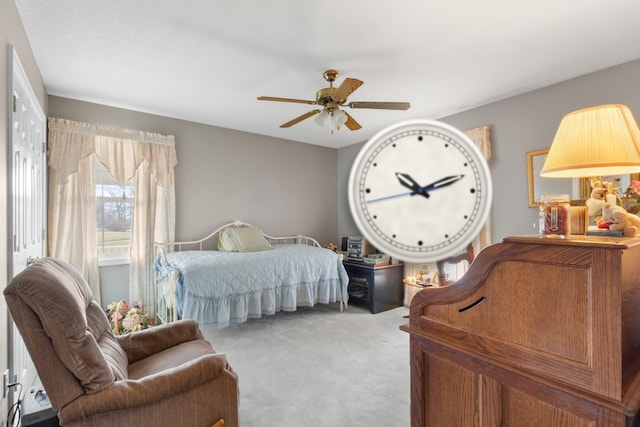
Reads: **10:11:43**
